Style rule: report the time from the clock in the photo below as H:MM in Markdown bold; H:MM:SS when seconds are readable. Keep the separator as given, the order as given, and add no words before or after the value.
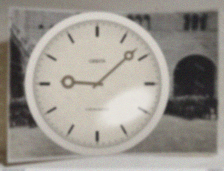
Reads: **9:08**
